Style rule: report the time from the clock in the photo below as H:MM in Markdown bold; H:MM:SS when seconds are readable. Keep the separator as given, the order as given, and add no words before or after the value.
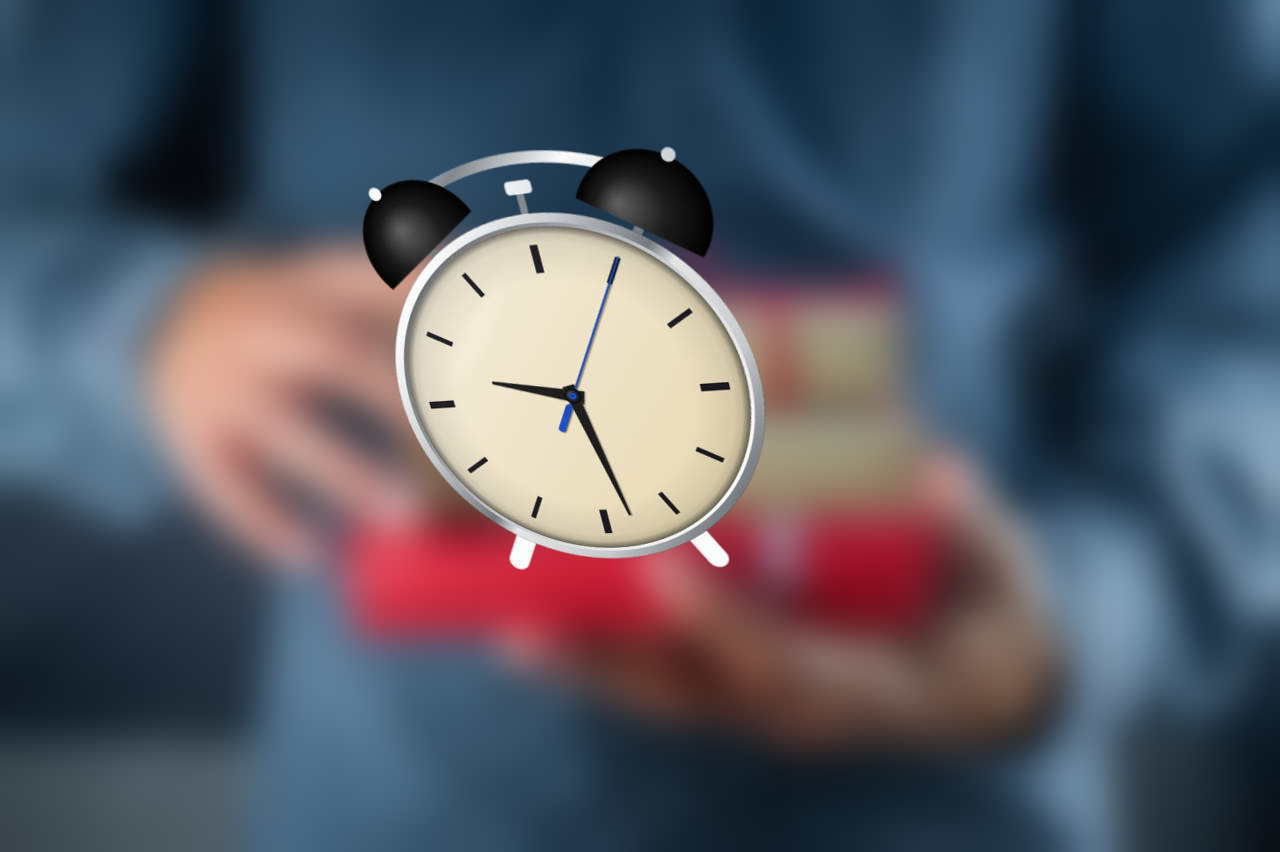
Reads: **9:28:05**
